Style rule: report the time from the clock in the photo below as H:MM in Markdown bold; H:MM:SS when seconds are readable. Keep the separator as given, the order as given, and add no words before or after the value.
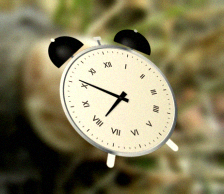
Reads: **7:51**
